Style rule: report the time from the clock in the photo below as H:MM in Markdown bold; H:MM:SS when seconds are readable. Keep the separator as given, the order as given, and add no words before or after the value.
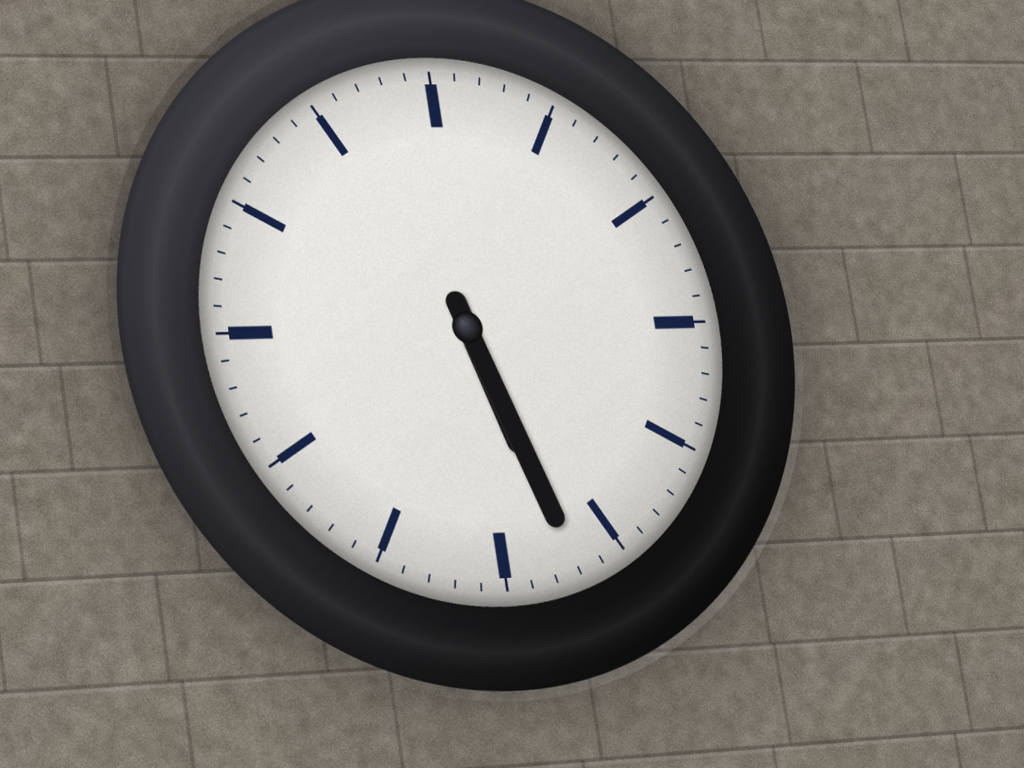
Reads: **5:27**
